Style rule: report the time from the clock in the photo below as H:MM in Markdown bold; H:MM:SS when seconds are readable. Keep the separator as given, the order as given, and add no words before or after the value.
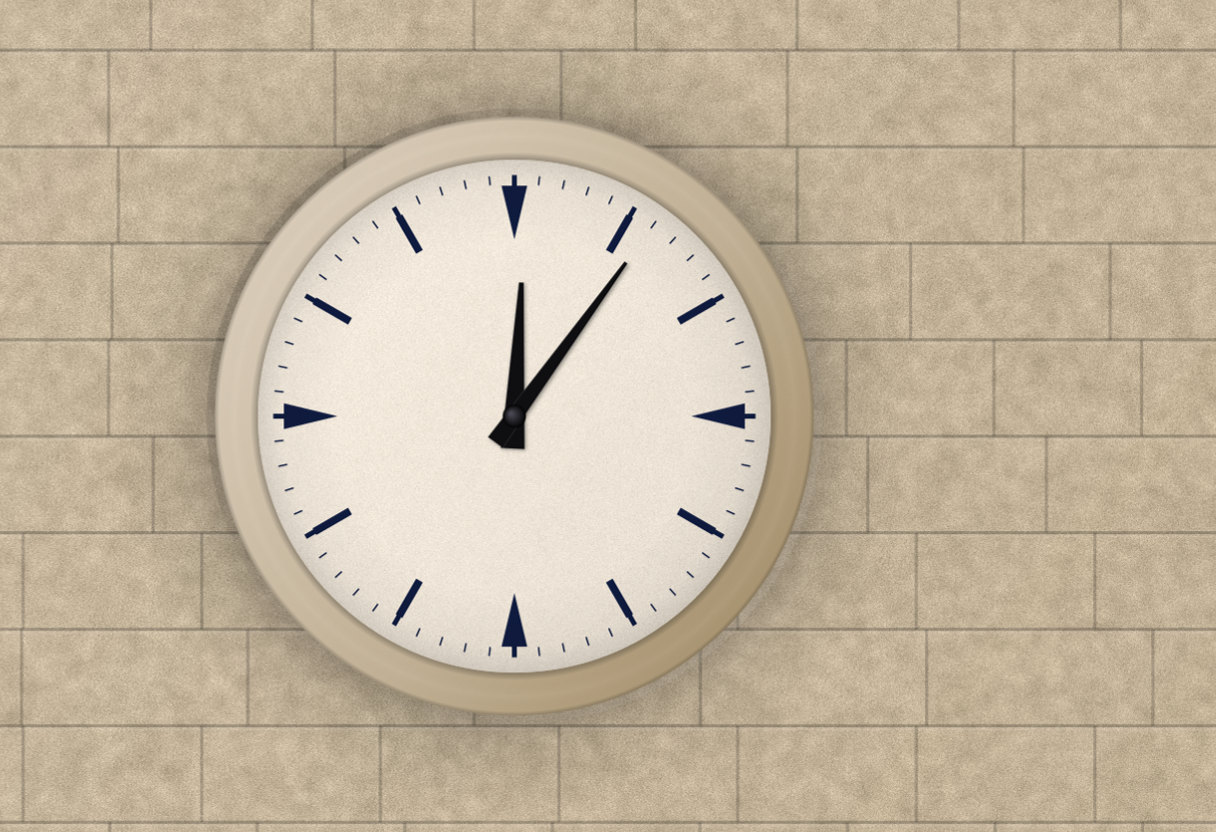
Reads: **12:06**
